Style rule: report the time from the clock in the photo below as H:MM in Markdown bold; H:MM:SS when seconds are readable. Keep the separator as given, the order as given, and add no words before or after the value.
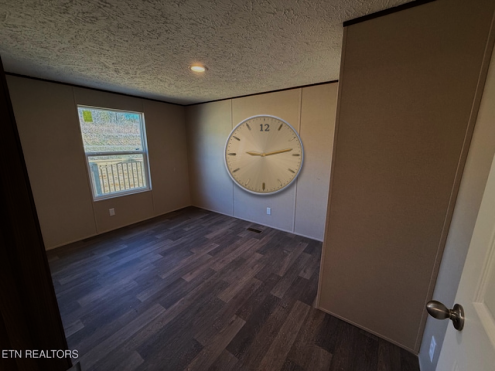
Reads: **9:13**
